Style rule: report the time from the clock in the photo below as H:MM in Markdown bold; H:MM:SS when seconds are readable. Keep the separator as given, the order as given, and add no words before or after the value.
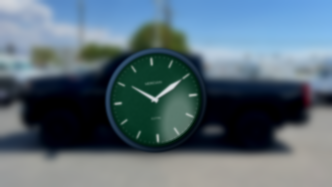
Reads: **10:10**
